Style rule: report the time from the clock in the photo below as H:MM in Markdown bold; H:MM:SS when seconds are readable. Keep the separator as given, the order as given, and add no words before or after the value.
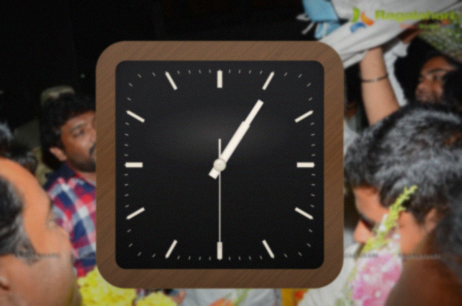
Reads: **1:05:30**
